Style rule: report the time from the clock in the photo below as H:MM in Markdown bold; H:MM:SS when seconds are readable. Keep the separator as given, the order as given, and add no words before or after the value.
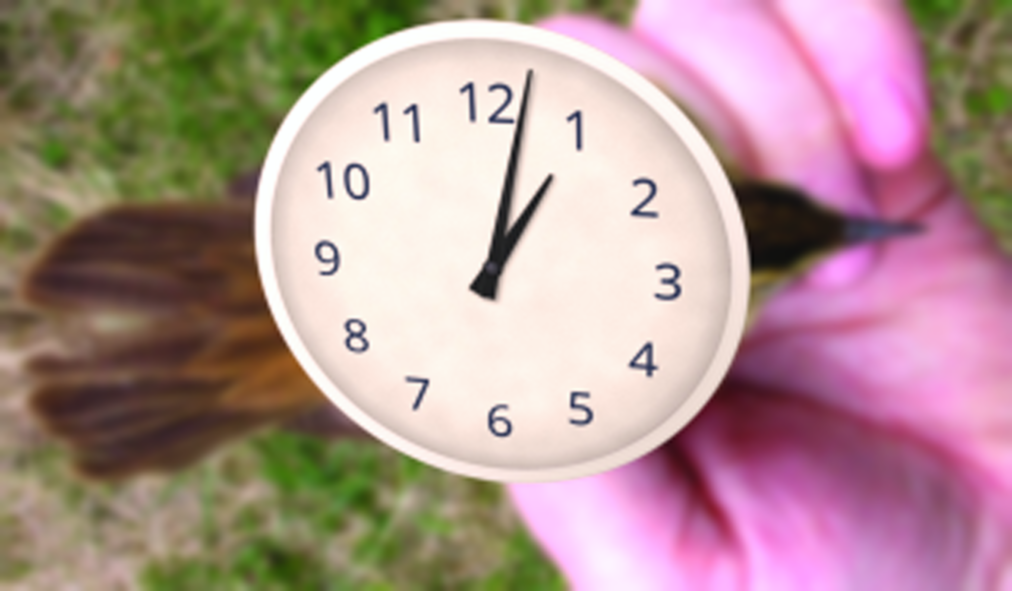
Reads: **1:02**
